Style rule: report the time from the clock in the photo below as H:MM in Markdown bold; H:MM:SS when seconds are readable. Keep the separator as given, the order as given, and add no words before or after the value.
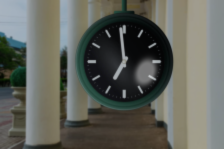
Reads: **6:59**
